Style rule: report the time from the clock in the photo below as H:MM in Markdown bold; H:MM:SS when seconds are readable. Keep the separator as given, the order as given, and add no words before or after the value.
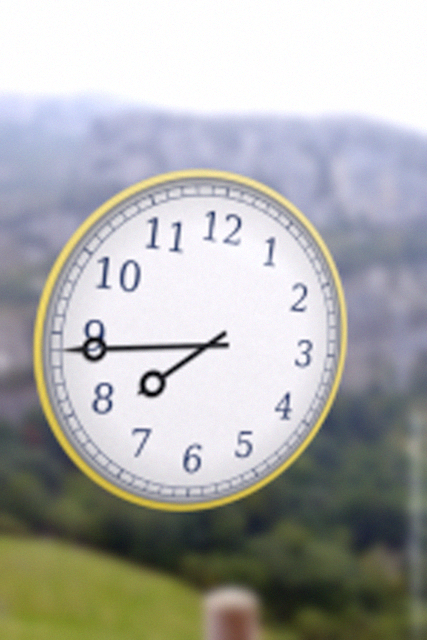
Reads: **7:44**
